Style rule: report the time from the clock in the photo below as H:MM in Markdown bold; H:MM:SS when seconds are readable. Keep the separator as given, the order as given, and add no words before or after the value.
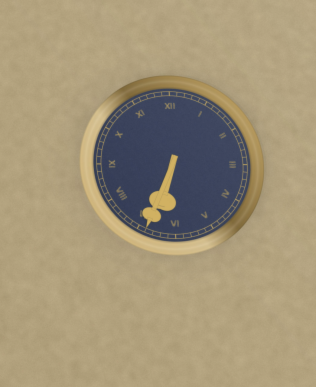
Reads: **6:34**
